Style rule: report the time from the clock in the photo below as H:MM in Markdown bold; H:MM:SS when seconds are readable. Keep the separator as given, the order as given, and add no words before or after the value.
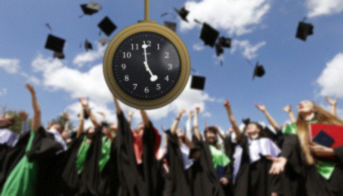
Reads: **4:59**
